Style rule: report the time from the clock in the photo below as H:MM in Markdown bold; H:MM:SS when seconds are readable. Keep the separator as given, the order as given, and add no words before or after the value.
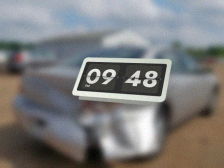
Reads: **9:48**
